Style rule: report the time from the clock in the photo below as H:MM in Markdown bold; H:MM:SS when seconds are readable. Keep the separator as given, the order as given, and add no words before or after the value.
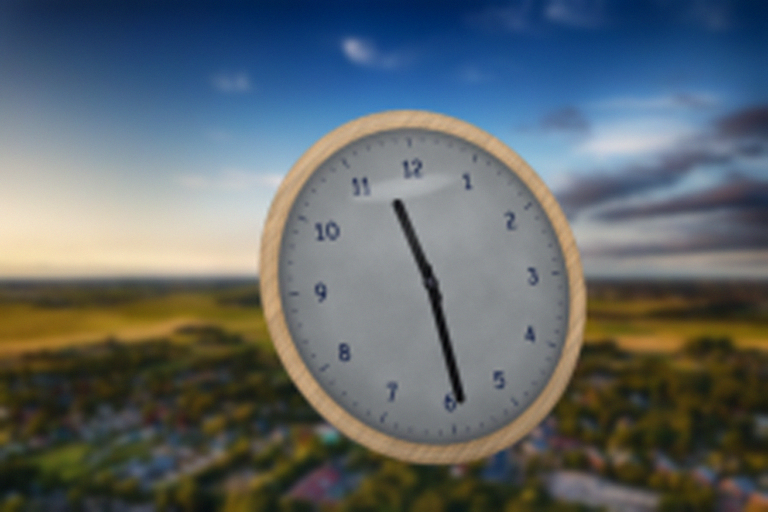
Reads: **11:29**
